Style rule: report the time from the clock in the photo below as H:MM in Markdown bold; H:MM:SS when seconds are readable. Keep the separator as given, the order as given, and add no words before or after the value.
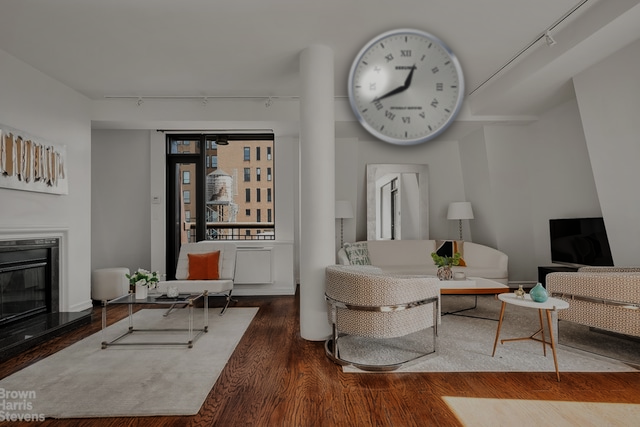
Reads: **12:41**
